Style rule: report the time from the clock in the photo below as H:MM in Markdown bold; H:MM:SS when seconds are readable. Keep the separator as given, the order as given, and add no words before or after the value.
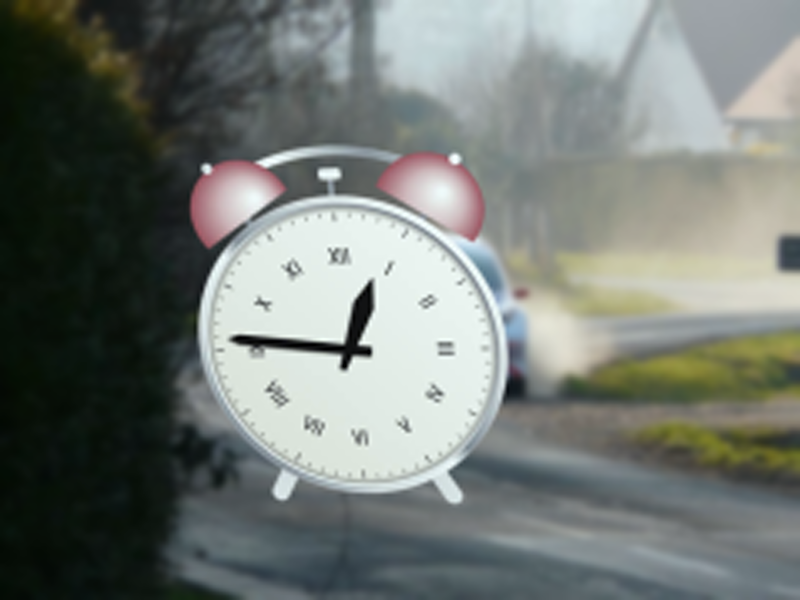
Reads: **12:46**
